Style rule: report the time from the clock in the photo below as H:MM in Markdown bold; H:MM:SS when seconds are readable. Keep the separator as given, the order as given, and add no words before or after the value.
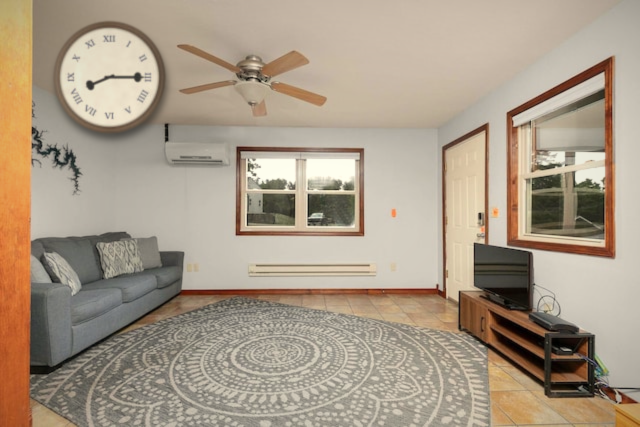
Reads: **8:15**
